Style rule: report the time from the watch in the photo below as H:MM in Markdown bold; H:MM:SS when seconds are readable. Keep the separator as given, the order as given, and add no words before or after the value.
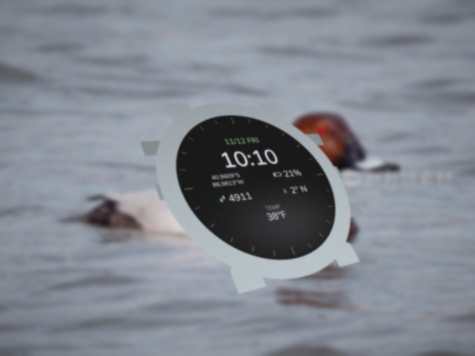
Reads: **10:10**
